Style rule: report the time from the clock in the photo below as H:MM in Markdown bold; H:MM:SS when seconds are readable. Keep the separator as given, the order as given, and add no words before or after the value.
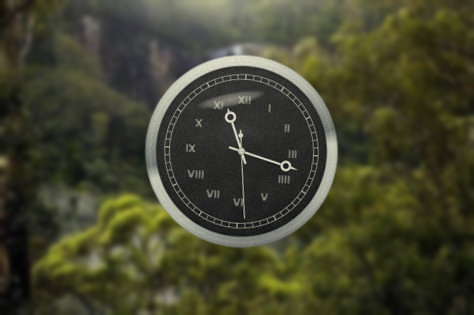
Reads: **11:17:29**
